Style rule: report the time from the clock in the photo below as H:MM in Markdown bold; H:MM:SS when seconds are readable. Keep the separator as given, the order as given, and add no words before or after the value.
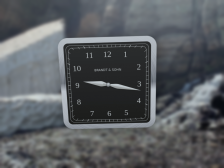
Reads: **9:17**
